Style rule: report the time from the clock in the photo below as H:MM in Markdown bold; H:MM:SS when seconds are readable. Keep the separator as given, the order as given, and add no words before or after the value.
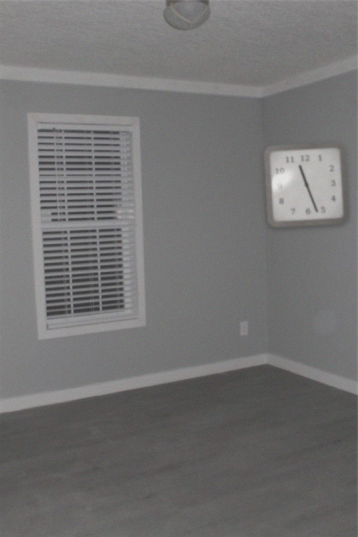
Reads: **11:27**
